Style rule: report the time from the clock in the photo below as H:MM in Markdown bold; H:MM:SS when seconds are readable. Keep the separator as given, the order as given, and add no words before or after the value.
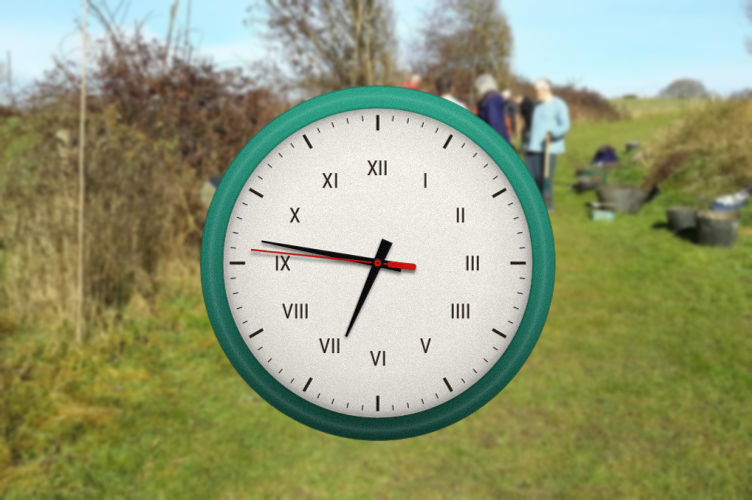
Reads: **6:46:46**
